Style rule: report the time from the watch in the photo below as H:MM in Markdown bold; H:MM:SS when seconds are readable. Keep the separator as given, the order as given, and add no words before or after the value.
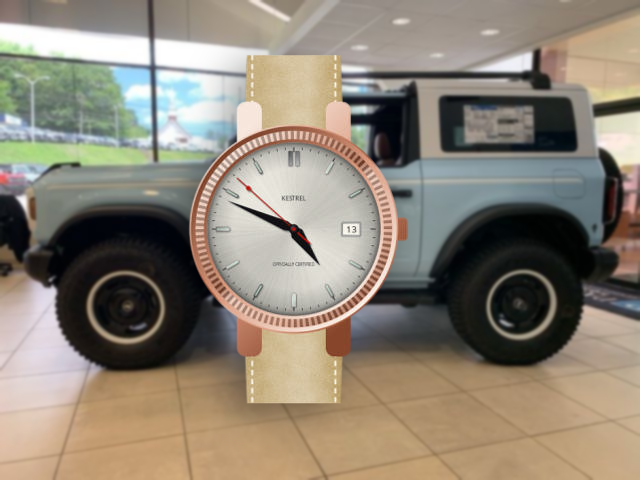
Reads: **4:48:52**
